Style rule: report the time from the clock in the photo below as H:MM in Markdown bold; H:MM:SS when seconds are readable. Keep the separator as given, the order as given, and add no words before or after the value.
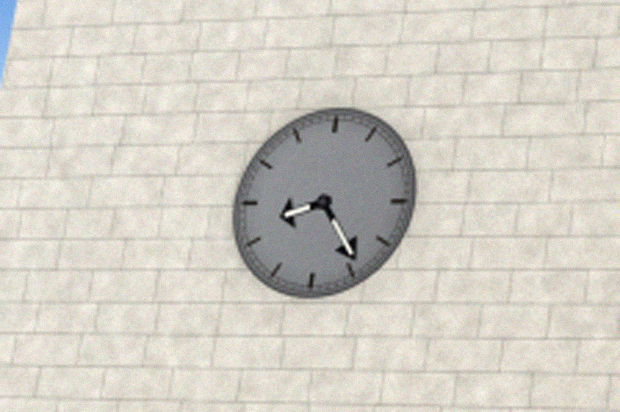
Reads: **8:24**
